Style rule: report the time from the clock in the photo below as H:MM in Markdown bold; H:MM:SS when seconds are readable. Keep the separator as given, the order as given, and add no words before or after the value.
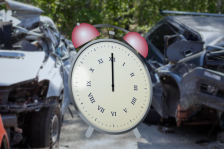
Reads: **12:00**
